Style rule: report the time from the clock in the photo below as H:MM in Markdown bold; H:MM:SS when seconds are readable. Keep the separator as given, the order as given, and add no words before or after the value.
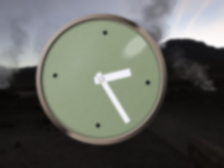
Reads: **2:24**
